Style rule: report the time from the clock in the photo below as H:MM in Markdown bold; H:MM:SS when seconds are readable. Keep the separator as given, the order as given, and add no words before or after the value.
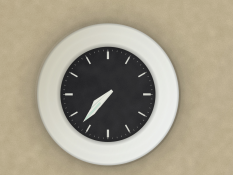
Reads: **7:37**
